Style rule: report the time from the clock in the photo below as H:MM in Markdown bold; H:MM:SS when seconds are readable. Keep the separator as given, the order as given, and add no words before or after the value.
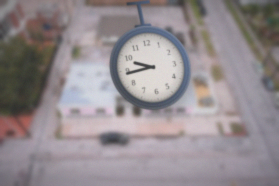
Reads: **9:44**
